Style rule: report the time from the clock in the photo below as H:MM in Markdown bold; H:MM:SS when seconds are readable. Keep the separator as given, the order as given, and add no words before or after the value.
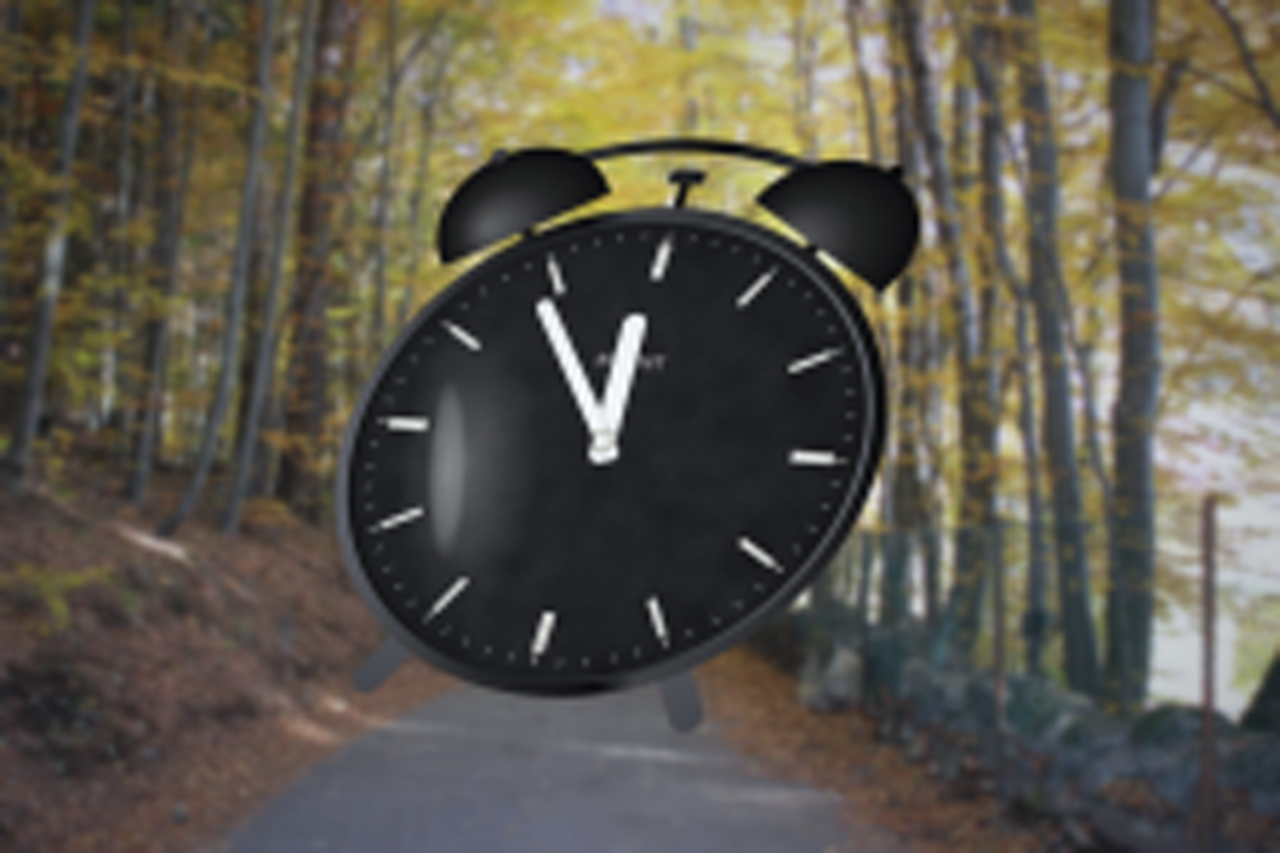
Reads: **11:54**
